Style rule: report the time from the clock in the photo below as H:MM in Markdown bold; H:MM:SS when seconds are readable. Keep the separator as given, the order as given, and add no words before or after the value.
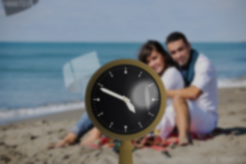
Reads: **4:49**
